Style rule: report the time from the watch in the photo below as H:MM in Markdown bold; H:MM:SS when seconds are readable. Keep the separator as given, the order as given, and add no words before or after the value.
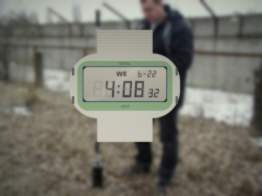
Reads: **4:08**
